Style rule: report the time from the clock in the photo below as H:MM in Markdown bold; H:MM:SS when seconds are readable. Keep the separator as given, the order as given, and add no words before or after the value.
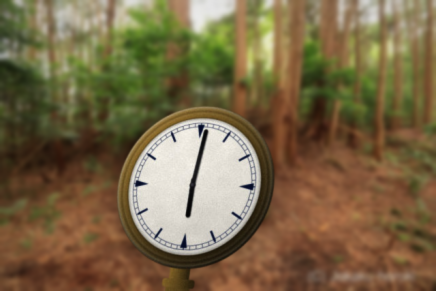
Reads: **6:01**
